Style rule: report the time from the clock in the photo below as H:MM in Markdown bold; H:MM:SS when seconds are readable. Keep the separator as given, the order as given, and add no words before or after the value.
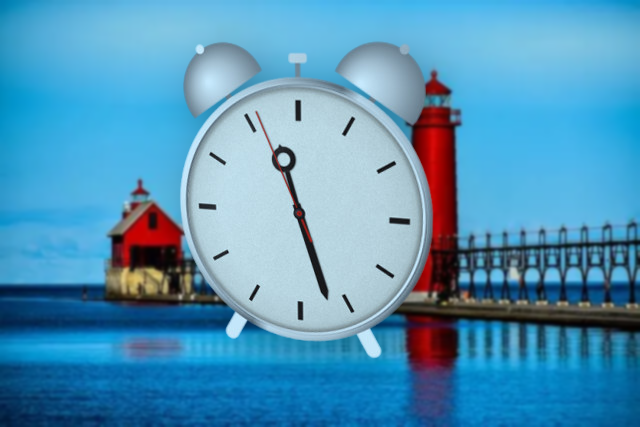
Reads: **11:26:56**
